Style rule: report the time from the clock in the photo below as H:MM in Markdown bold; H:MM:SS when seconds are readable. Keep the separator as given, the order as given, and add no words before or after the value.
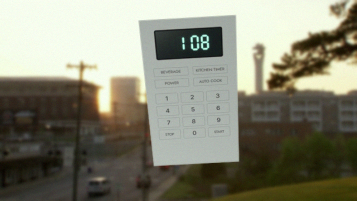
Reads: **1:08**
